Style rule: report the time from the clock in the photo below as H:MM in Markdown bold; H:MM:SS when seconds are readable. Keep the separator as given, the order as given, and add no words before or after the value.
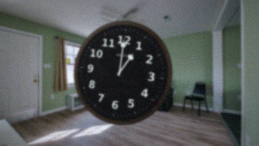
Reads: **1:00**
